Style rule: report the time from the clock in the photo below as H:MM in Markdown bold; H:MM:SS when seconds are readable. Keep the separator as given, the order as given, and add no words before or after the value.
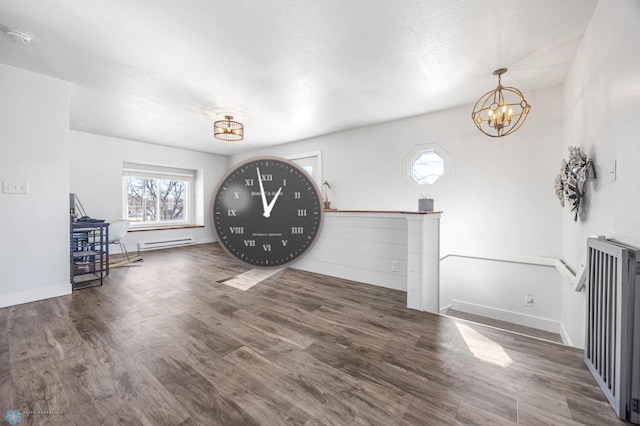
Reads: **12:58**
